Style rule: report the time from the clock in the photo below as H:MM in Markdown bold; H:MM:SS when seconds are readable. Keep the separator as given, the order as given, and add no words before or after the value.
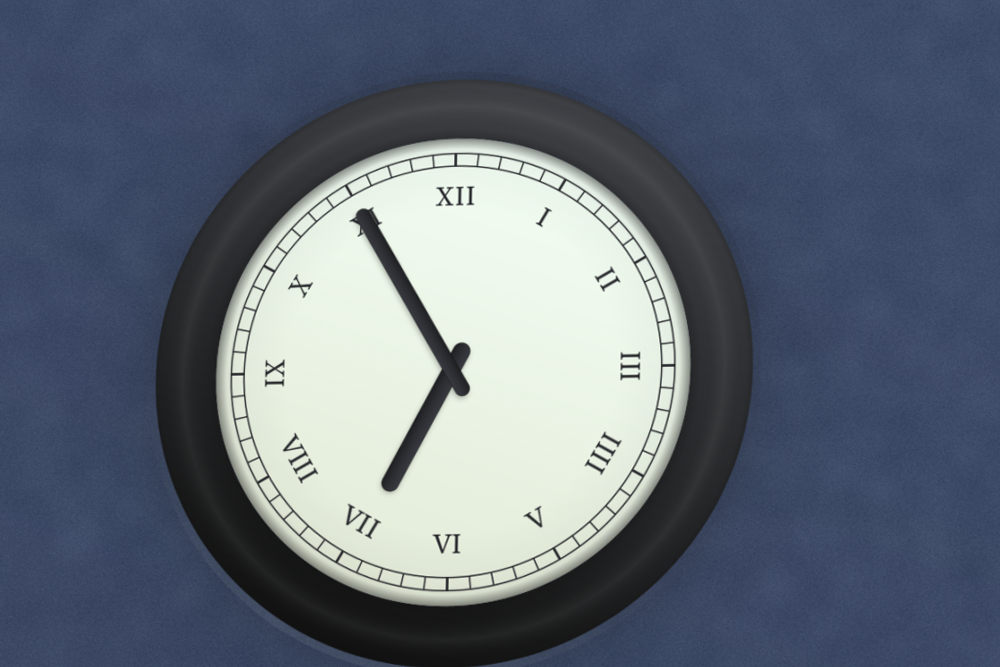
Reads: **6:55**
